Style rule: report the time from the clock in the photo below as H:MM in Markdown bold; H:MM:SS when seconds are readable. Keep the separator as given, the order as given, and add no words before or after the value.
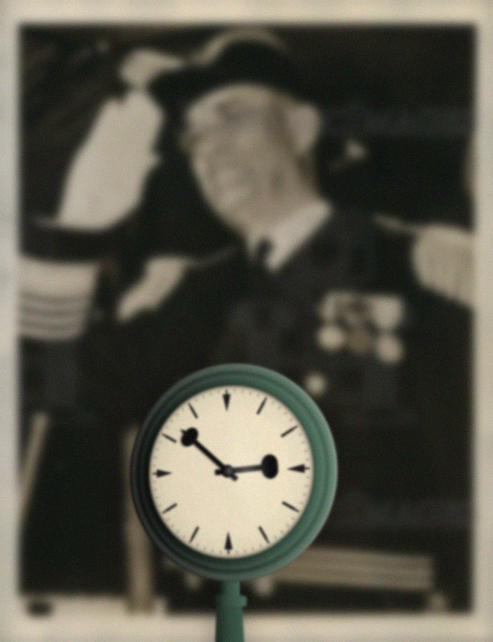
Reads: **2:52**
